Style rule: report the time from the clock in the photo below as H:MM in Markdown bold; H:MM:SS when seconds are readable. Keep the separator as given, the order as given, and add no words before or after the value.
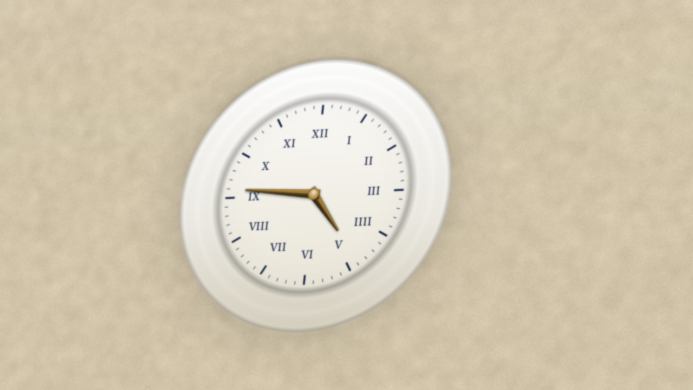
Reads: **4:46**
